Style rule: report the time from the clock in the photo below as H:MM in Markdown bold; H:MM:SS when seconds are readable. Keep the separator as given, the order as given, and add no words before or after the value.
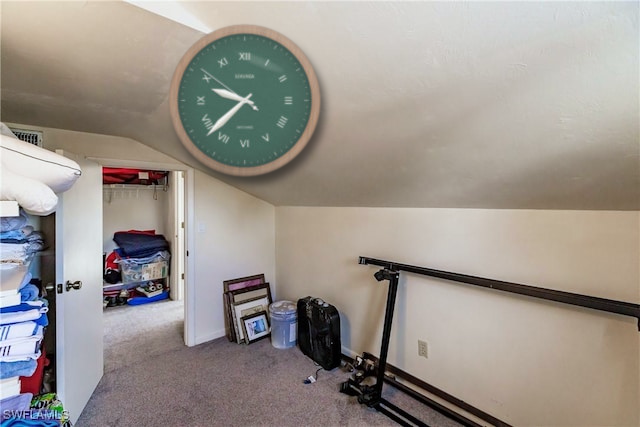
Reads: **9:37:51**
